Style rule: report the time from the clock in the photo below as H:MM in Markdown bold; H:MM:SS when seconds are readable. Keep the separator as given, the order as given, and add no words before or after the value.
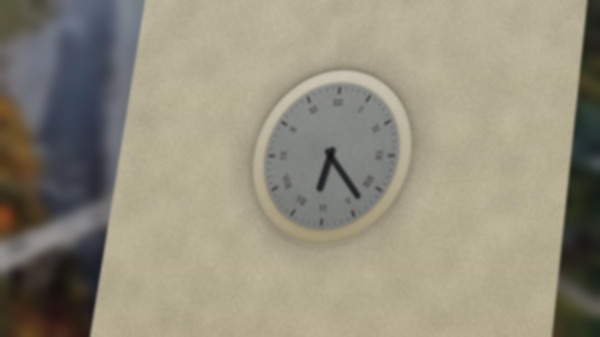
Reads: **6:23**
